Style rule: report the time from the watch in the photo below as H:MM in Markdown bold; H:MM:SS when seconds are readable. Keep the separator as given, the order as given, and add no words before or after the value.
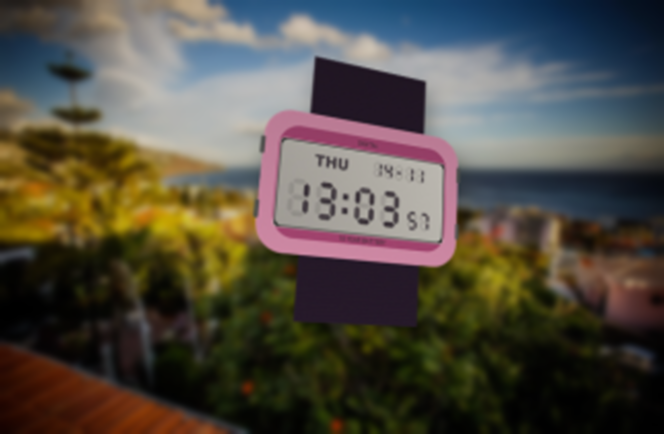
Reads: **13:03:57**
